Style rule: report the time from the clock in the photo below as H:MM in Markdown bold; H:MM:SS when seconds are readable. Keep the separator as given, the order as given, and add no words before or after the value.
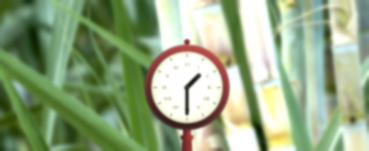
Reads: **1:30**
